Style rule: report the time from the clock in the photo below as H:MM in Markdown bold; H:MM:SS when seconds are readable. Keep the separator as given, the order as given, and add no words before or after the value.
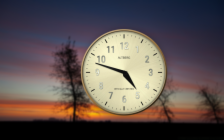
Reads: **4:48**
